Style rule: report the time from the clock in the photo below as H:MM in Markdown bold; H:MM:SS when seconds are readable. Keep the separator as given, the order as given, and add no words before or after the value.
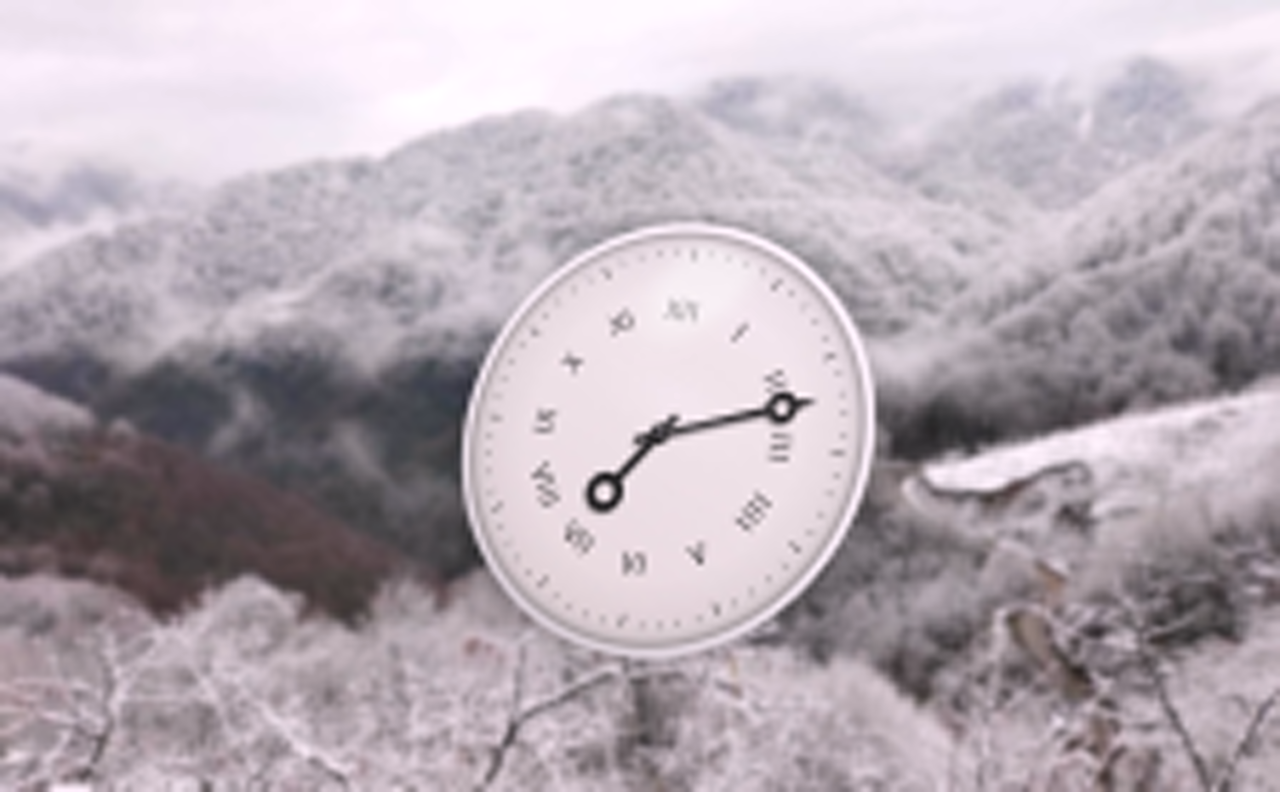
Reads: **7:12**
